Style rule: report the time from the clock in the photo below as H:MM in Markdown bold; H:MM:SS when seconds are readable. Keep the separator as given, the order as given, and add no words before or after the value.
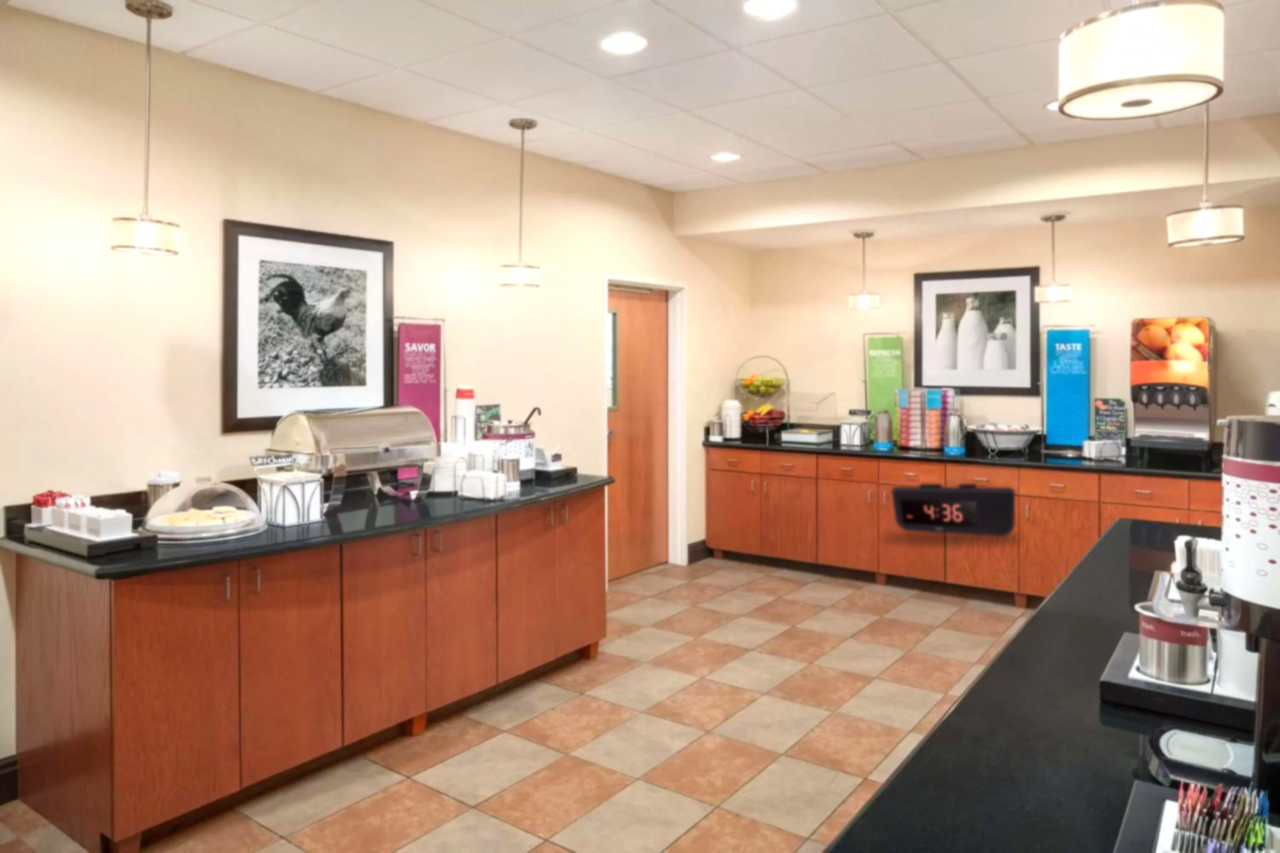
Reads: **4:36**
